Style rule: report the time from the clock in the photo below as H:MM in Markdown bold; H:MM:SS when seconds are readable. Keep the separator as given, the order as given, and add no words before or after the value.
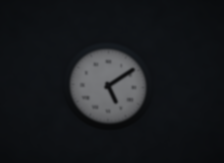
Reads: **5:09**
